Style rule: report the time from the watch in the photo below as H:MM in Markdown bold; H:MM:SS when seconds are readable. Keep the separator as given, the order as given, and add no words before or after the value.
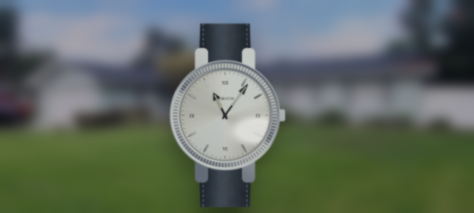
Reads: **11:06**
